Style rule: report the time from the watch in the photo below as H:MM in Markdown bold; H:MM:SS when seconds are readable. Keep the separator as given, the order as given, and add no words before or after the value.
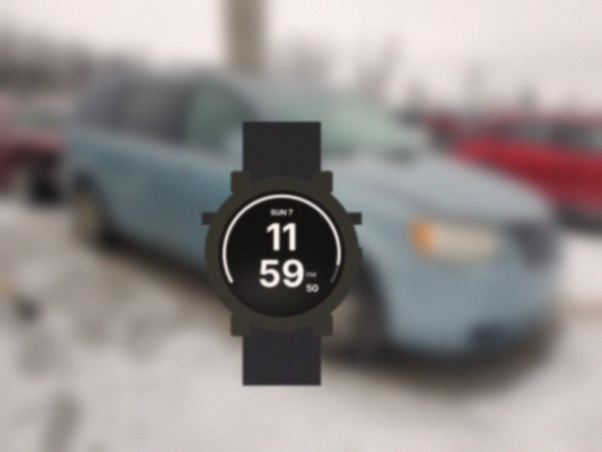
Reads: **11:59**
